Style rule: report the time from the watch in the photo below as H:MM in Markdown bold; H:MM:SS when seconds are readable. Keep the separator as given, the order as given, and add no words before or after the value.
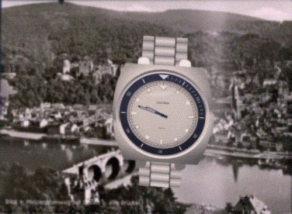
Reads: **9:48**
